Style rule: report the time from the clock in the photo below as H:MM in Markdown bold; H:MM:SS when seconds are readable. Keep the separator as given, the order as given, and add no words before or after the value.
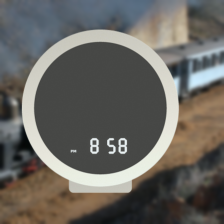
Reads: **8:58**
